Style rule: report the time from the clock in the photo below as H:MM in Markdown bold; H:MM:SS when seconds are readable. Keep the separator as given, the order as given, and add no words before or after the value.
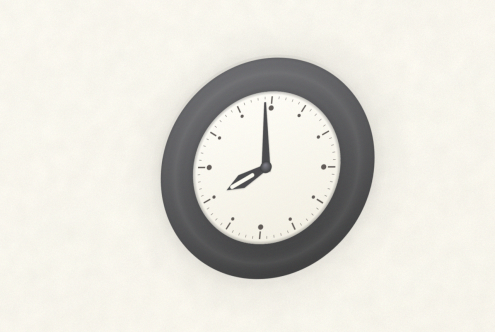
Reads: **7:59**
